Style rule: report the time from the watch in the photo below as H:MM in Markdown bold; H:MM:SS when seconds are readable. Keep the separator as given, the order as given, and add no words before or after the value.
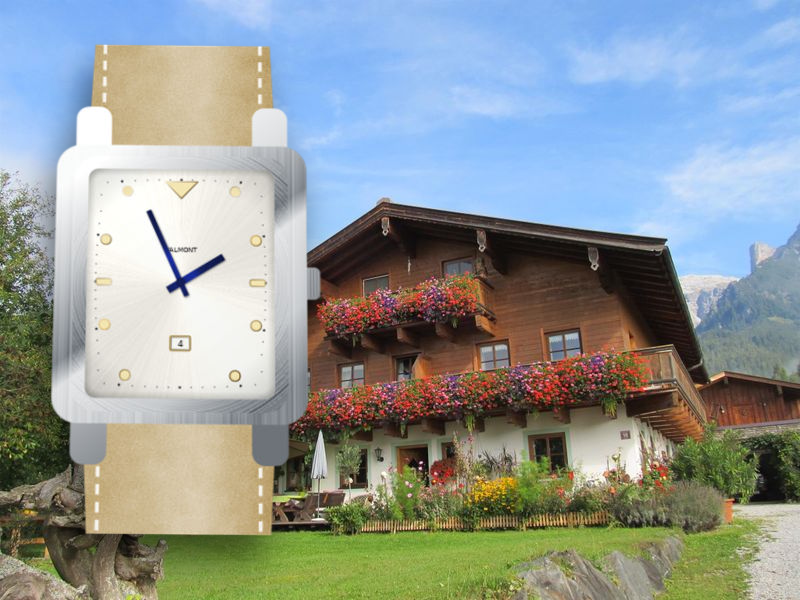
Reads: **1:56**
